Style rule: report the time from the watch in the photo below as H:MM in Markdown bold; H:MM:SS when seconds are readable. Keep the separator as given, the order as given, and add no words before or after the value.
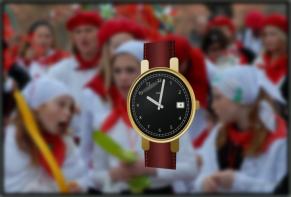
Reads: **10:02**
